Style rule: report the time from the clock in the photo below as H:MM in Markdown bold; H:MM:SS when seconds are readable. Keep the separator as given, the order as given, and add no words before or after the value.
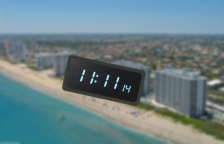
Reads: **11:11:14**
